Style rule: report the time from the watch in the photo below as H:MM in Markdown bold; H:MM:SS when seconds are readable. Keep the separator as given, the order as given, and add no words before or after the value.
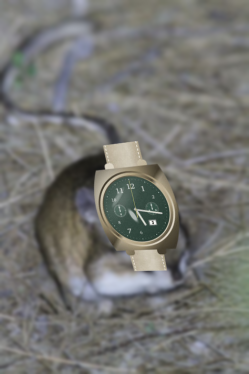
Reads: **5:17**
